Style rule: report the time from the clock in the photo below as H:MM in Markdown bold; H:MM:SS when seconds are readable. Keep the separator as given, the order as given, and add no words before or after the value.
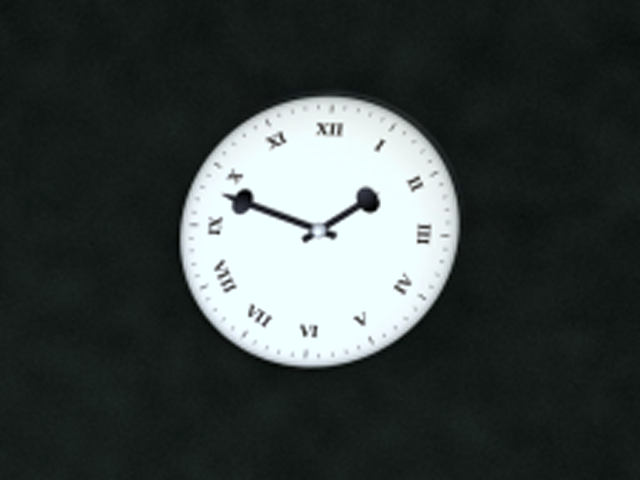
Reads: **1:48**
